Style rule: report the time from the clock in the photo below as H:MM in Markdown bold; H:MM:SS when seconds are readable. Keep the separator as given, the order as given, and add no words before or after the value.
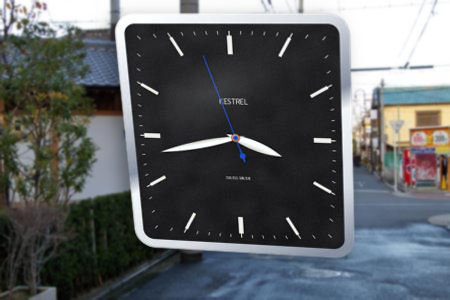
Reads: **3:42:57**
